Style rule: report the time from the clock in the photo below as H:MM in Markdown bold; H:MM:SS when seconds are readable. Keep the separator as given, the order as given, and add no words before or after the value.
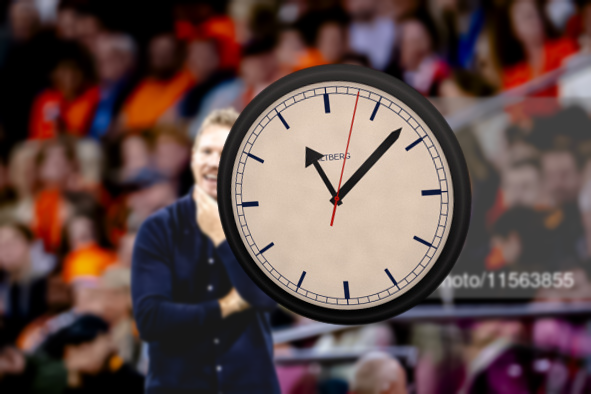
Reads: **11:08:03**
